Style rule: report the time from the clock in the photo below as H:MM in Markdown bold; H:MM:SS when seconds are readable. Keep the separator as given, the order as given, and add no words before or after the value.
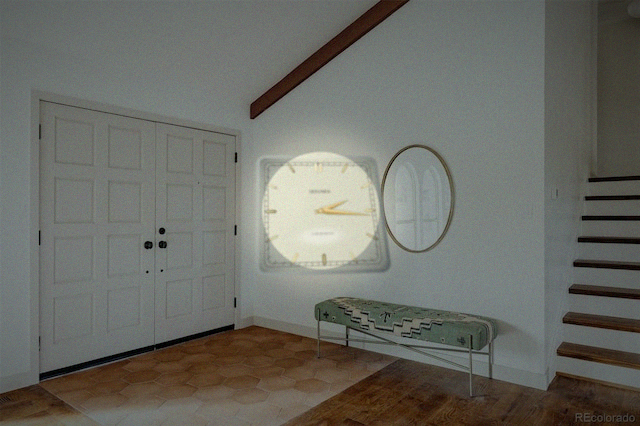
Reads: **2:16**
